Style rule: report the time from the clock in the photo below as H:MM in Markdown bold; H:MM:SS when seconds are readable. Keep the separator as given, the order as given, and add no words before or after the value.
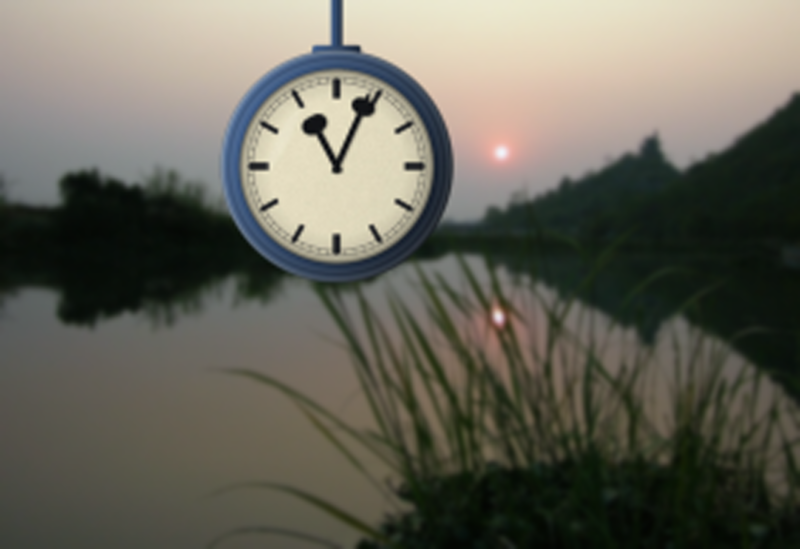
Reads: **11:04**
